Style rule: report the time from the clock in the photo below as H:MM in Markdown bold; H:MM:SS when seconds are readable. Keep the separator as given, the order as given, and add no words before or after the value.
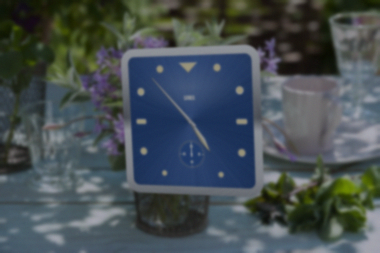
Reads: **4:53**
